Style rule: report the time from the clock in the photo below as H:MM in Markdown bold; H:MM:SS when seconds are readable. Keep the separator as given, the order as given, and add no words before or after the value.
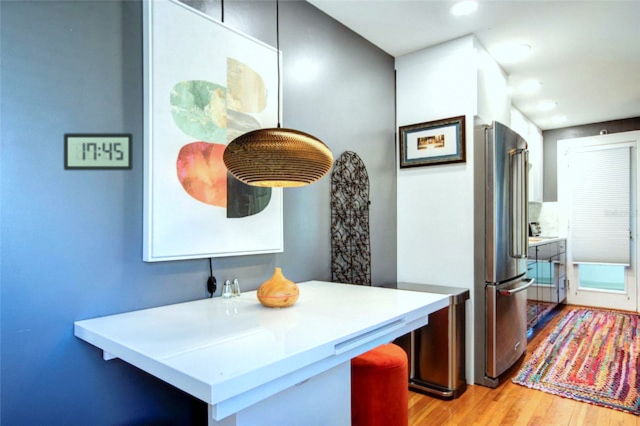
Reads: **17:45**
